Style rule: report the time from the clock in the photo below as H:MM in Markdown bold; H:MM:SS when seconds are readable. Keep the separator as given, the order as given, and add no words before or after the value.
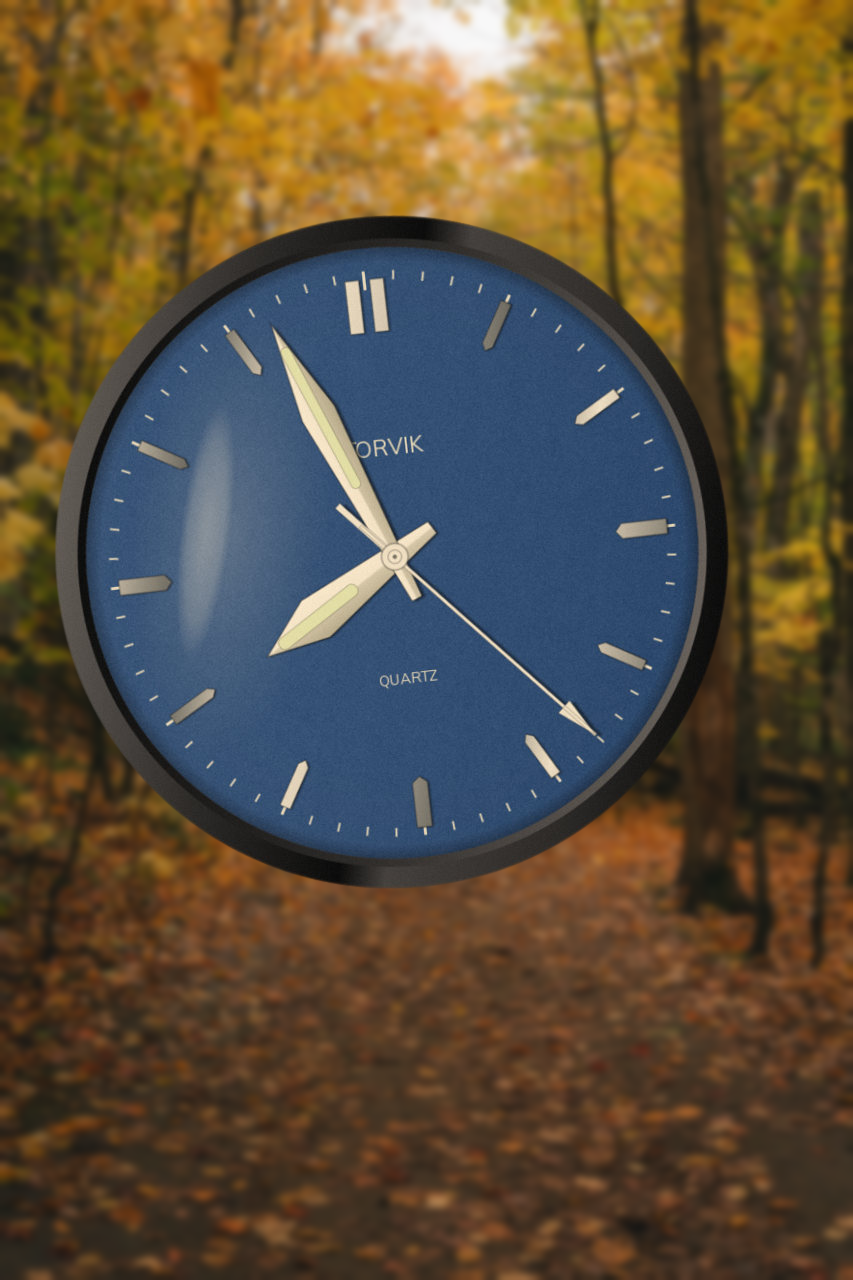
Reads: **7:56:23**
